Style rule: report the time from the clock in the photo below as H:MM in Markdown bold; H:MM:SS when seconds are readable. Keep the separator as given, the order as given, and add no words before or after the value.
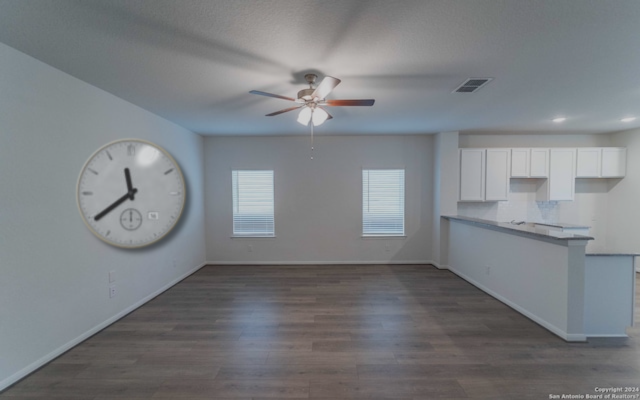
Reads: **11:39**
